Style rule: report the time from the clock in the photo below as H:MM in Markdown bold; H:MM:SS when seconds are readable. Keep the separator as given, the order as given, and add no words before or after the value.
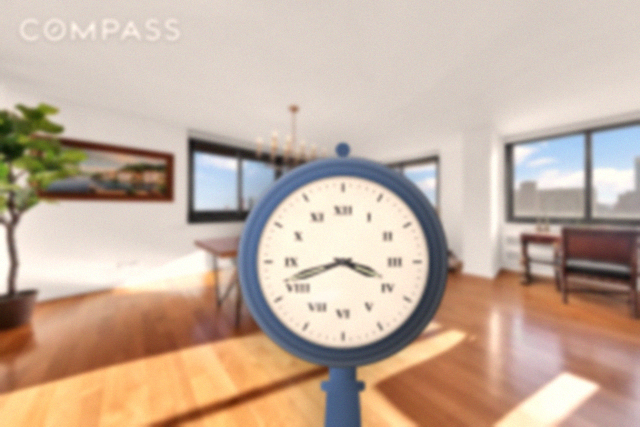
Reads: **3:42**
